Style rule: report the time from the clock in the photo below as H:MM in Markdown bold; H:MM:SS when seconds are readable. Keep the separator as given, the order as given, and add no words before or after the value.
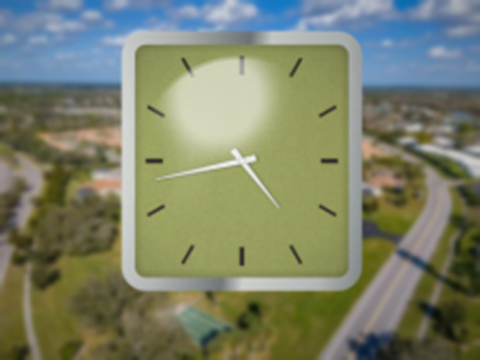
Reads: **4:43**
